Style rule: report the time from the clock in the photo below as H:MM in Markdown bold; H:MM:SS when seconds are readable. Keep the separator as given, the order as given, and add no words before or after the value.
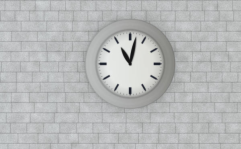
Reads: **11:02**
